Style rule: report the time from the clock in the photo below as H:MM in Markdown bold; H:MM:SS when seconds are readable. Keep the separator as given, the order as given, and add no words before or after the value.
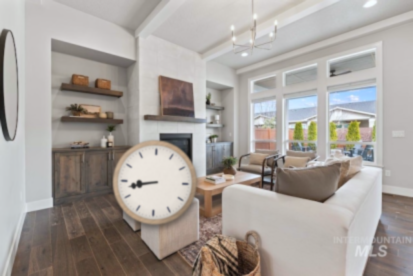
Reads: **8:43**
